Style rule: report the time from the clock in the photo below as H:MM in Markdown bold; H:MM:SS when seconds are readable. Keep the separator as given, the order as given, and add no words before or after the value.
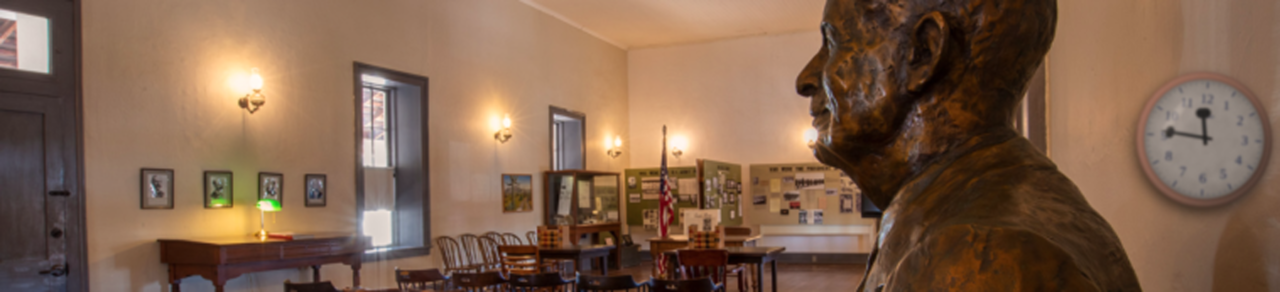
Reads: **11:46**
